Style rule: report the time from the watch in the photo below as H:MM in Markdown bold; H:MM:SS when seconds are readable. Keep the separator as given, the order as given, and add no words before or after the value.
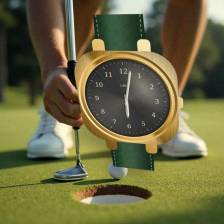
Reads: **6:02**
